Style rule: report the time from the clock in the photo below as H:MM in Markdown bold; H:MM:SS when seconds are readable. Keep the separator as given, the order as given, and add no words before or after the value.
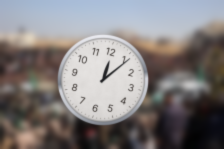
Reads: **12:06**
